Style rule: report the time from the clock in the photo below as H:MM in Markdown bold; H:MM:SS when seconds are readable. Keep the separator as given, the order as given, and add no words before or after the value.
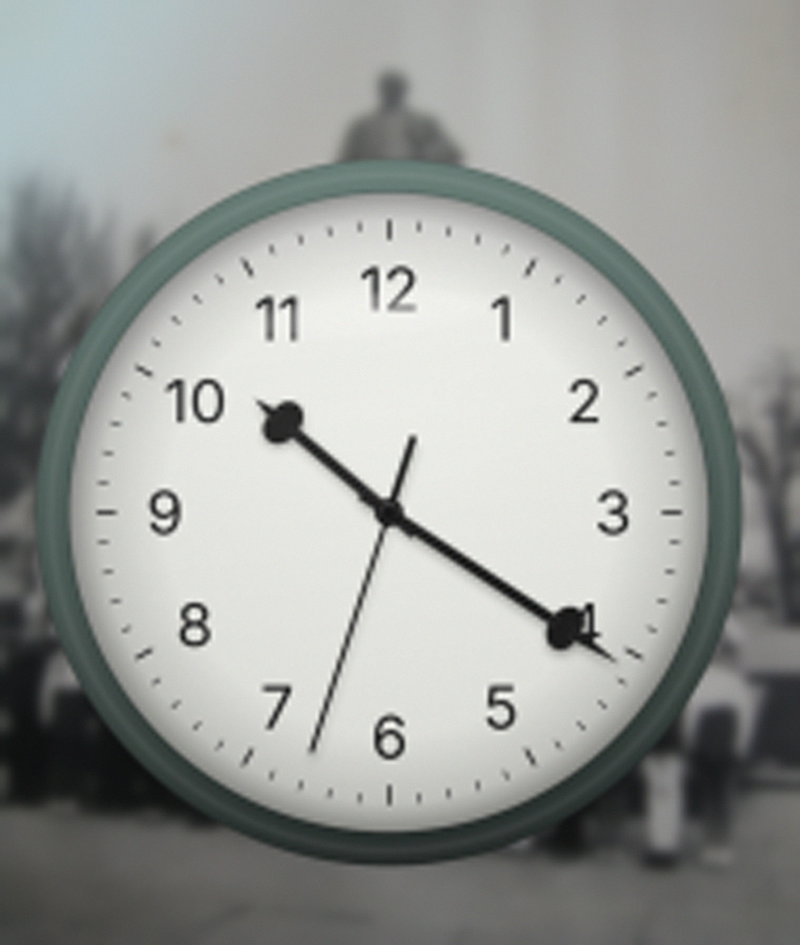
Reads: **10:20:33**
